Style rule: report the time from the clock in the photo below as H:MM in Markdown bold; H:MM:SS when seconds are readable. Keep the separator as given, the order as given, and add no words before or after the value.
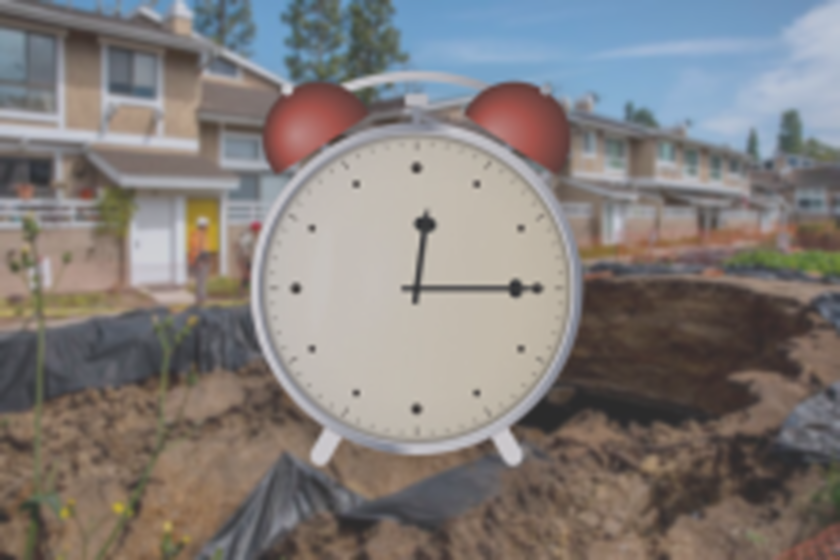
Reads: **12:15**
